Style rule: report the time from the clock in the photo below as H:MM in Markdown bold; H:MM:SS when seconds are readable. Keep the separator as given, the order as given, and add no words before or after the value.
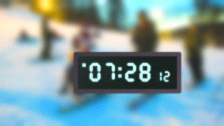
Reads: **7:28:12**
